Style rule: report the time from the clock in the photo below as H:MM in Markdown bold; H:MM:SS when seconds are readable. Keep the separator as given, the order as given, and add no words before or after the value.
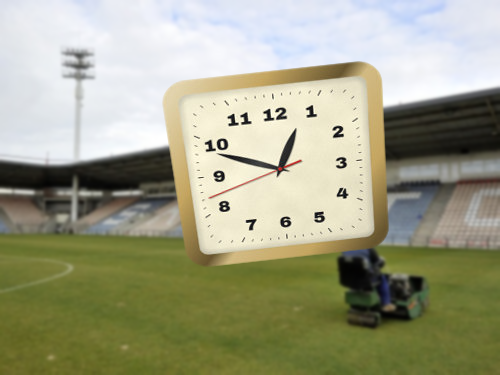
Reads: **12:48:42**
